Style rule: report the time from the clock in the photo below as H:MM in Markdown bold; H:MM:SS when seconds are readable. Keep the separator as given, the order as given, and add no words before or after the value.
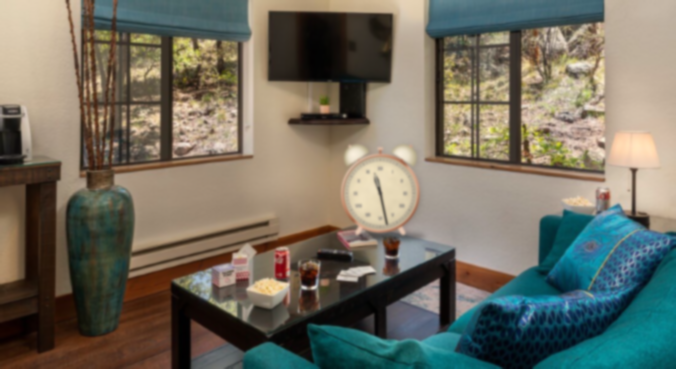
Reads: **11:28**
